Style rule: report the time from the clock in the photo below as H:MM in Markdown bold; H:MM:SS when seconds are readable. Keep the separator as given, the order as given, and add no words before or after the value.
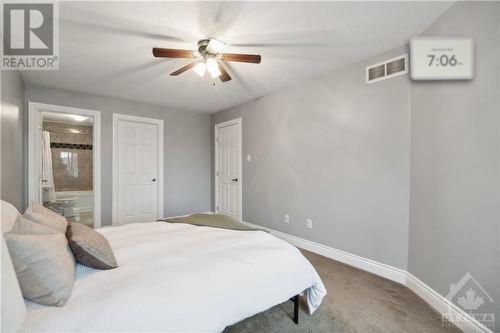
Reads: **7:06**
